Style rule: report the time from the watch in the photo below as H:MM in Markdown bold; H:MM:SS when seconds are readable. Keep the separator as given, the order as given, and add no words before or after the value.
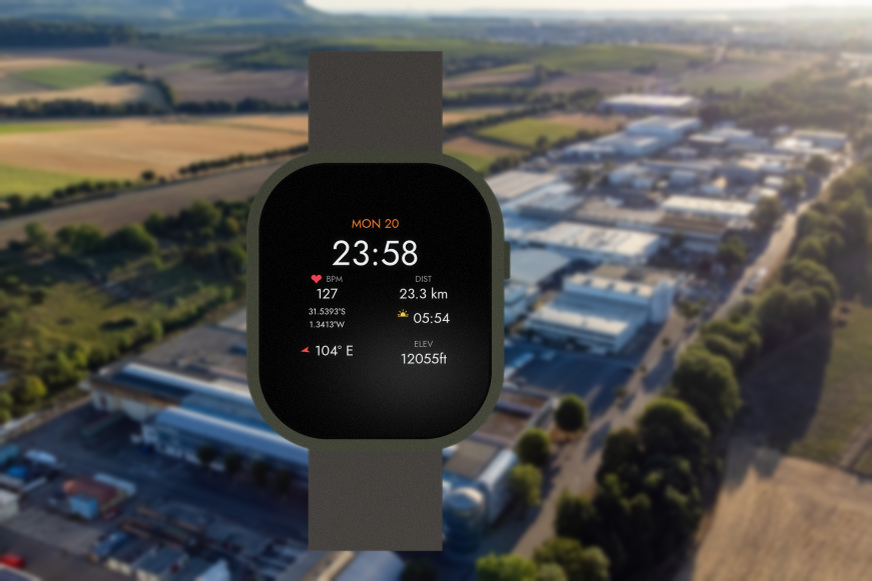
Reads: **23:58**
